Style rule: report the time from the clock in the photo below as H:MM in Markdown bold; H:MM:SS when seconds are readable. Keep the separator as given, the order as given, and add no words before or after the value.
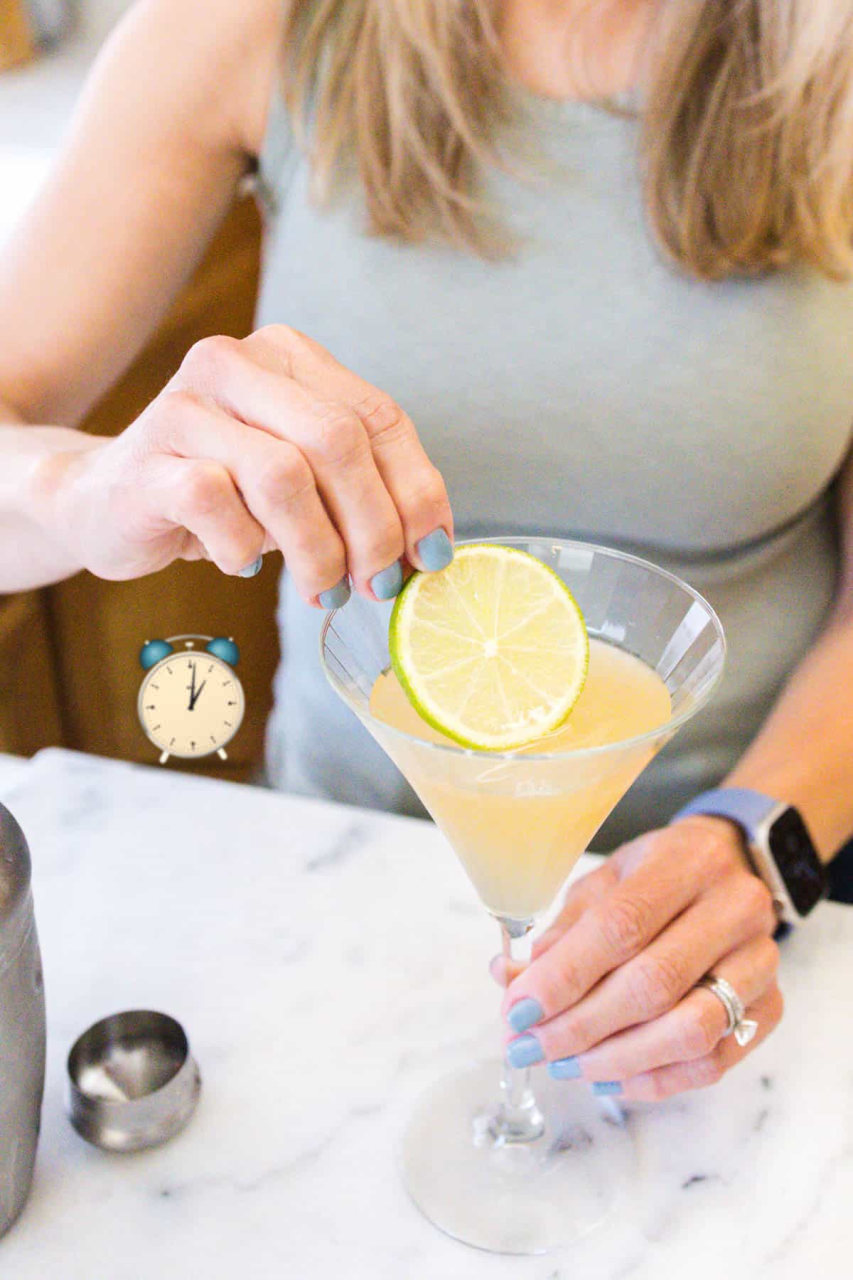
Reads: **1:01**
